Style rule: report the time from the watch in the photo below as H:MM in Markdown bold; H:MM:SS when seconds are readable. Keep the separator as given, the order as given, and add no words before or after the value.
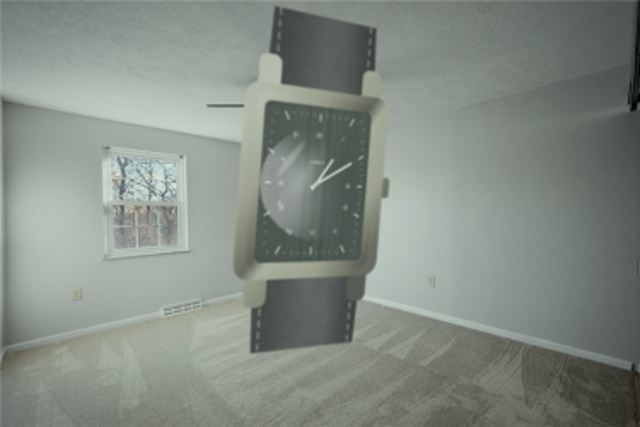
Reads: **1:10**
